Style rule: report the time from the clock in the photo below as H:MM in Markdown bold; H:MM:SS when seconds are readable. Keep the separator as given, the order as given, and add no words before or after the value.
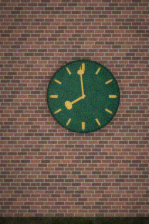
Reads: **7:59**
